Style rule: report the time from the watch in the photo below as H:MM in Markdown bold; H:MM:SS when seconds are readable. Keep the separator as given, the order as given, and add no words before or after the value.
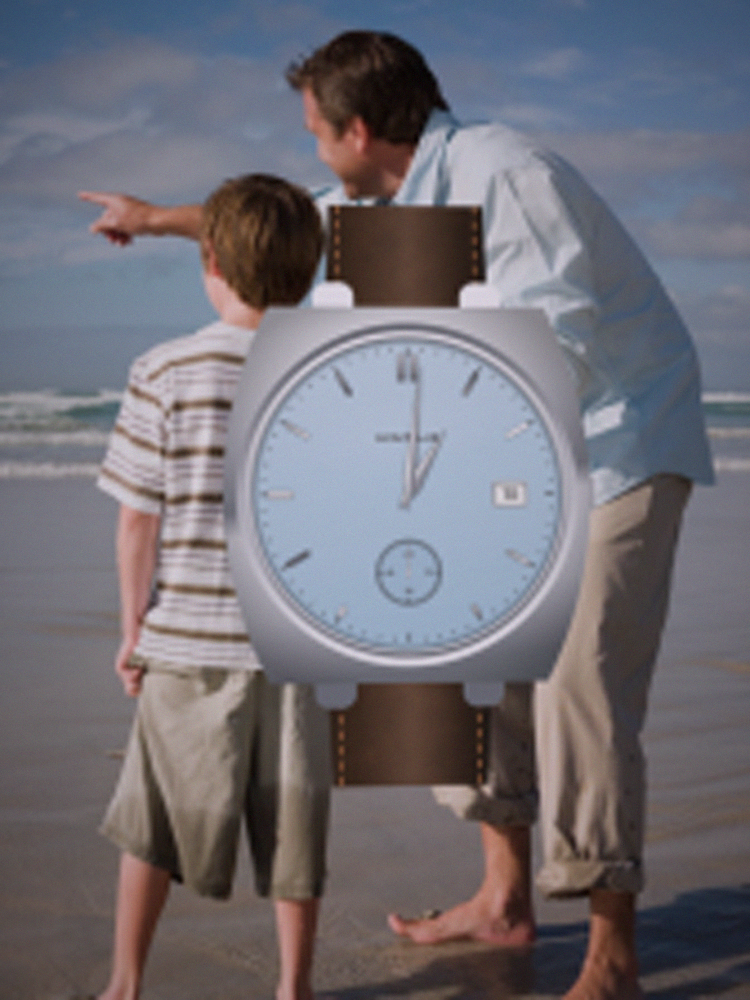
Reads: **1:01**
